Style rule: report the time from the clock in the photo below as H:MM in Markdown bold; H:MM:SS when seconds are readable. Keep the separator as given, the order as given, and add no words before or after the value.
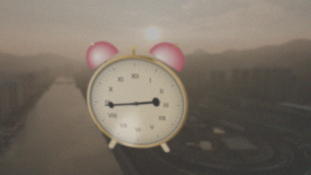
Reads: **2:44**
